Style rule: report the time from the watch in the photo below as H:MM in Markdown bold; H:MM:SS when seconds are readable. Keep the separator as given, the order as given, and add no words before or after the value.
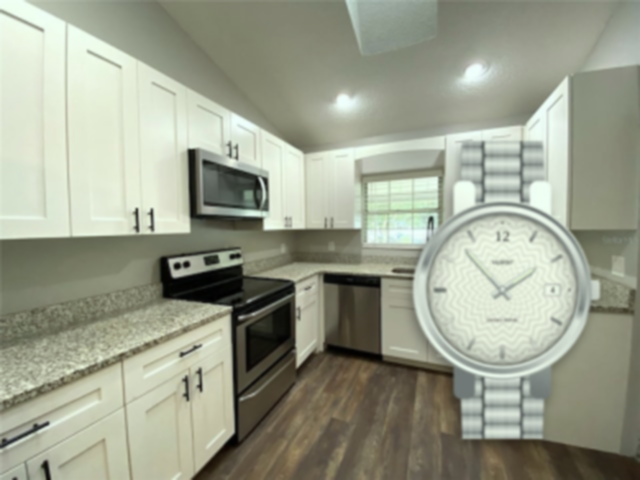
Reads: **1:53**
